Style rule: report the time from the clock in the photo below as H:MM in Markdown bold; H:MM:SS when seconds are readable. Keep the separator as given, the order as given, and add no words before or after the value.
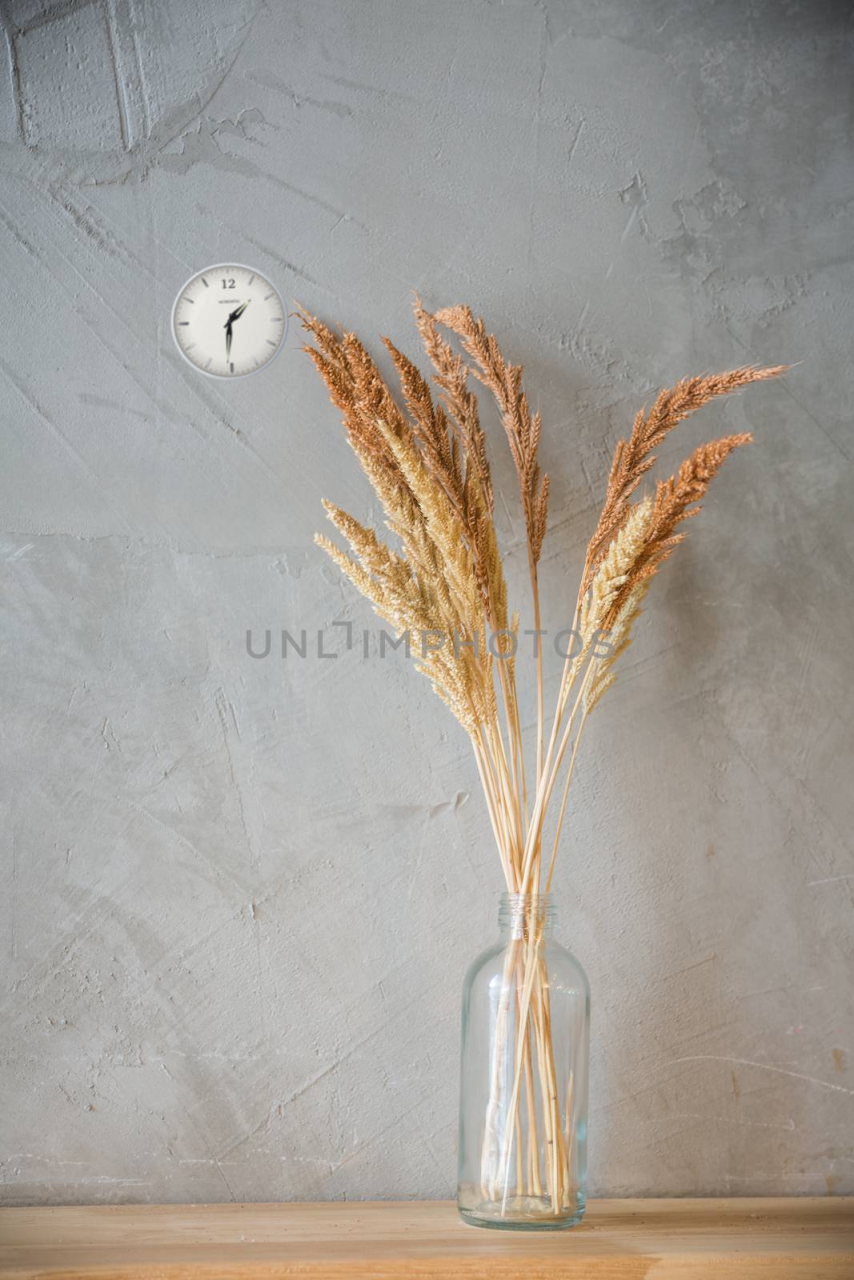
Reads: **1:31**
